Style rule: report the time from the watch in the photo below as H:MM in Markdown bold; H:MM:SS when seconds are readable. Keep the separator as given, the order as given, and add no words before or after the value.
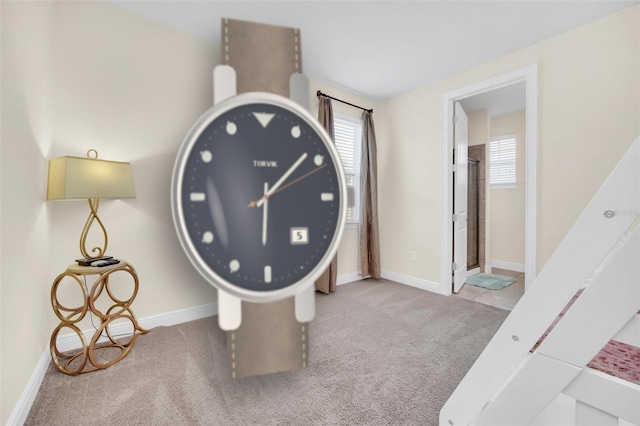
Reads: **6:08:11**
